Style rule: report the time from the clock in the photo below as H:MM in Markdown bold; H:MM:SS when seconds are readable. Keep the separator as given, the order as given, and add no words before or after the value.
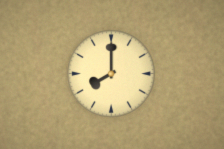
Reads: **8:00**
